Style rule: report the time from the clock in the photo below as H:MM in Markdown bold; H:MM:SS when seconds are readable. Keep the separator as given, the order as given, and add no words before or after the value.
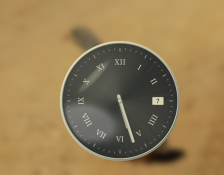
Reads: **5:27**
